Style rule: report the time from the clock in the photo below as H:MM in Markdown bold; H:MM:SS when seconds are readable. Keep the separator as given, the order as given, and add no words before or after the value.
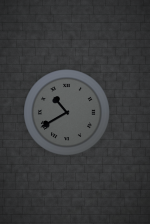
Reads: **10:40**
